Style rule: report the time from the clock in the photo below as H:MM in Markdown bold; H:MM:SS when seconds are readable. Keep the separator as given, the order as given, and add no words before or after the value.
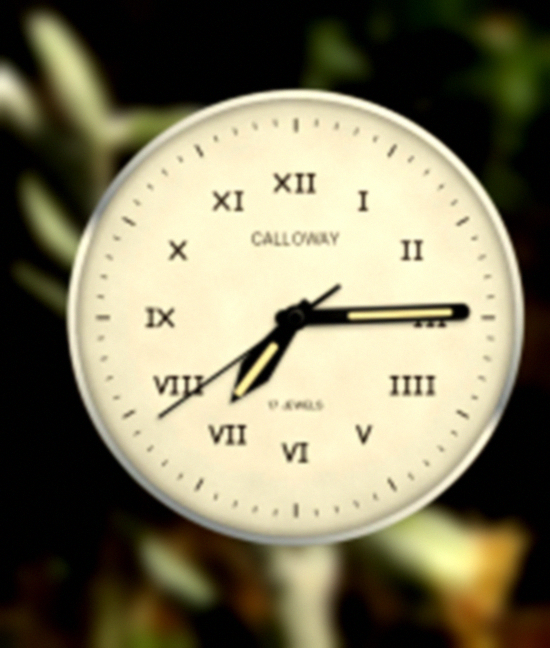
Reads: **7:14:39**
